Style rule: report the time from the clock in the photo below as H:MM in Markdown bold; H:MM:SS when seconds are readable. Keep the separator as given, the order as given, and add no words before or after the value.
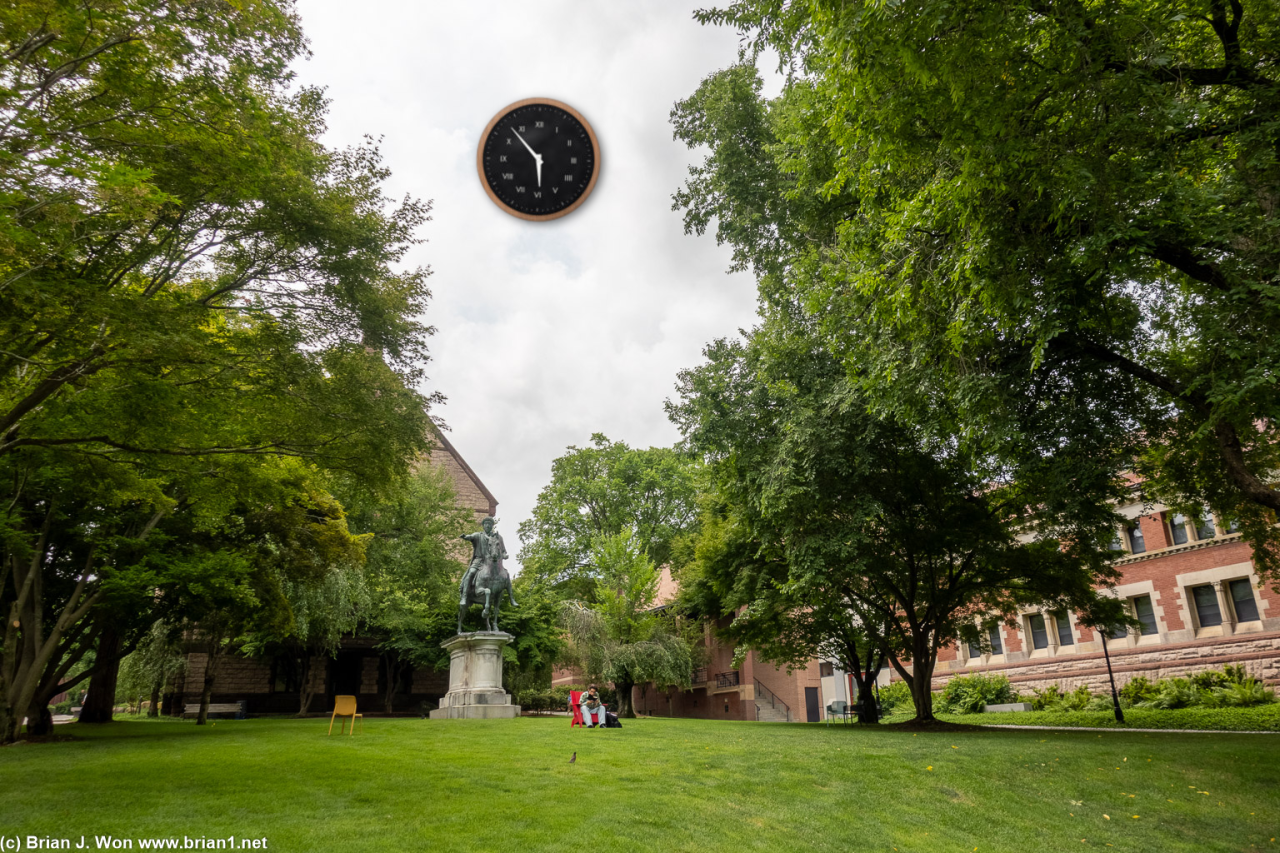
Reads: **5:53**
